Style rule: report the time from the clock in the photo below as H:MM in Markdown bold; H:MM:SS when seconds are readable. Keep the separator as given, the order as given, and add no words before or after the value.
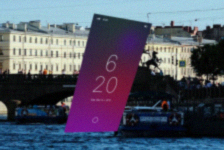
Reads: **6:20**
